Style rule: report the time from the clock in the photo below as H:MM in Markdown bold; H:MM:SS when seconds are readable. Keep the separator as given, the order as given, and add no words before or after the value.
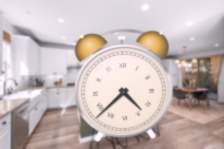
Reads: **4:38**
